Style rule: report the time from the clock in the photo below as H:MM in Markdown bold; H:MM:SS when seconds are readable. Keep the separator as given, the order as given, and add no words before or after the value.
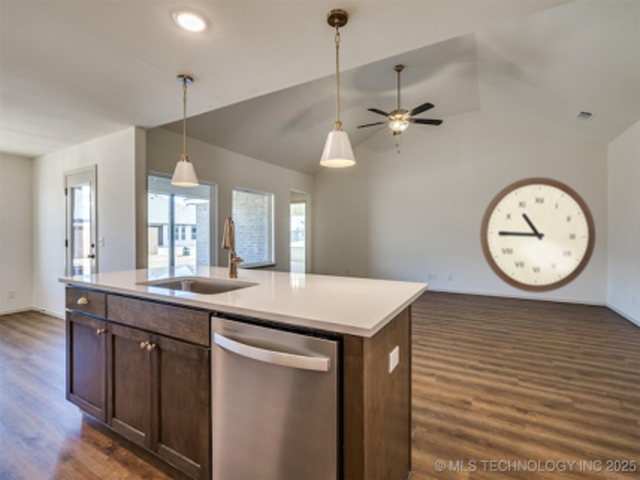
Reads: **10:45**
